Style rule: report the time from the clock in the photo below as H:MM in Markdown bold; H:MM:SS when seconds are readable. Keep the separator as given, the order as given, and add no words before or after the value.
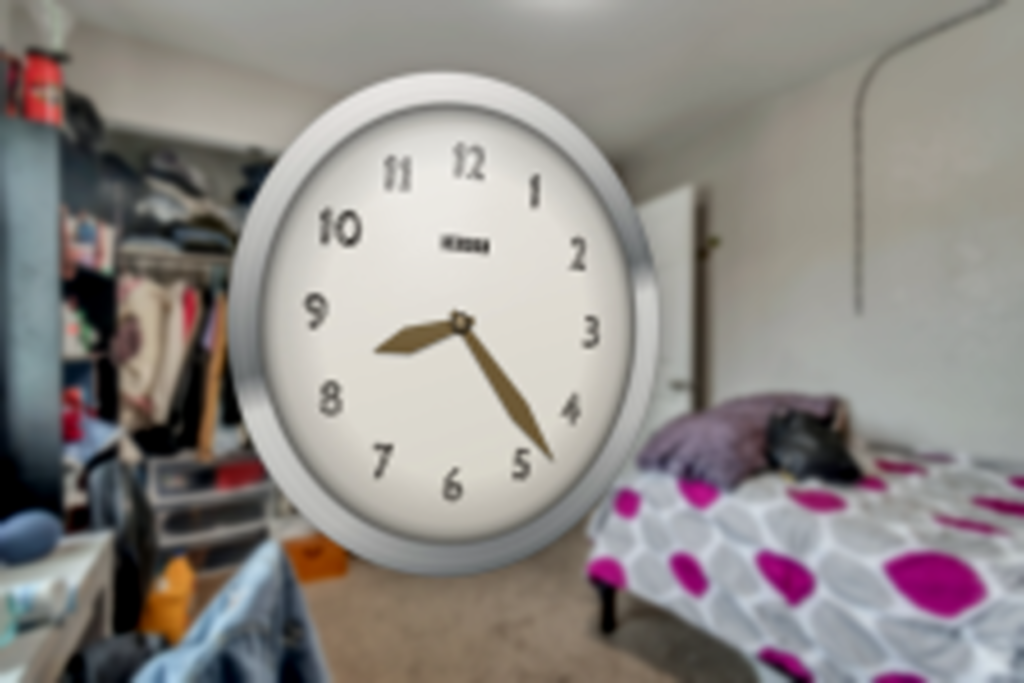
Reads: **8:23**
